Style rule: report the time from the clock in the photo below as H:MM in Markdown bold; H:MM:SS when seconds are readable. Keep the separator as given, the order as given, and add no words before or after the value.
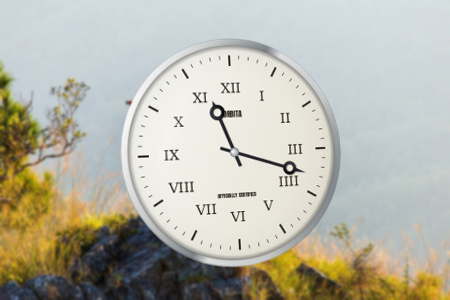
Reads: **11:18**
